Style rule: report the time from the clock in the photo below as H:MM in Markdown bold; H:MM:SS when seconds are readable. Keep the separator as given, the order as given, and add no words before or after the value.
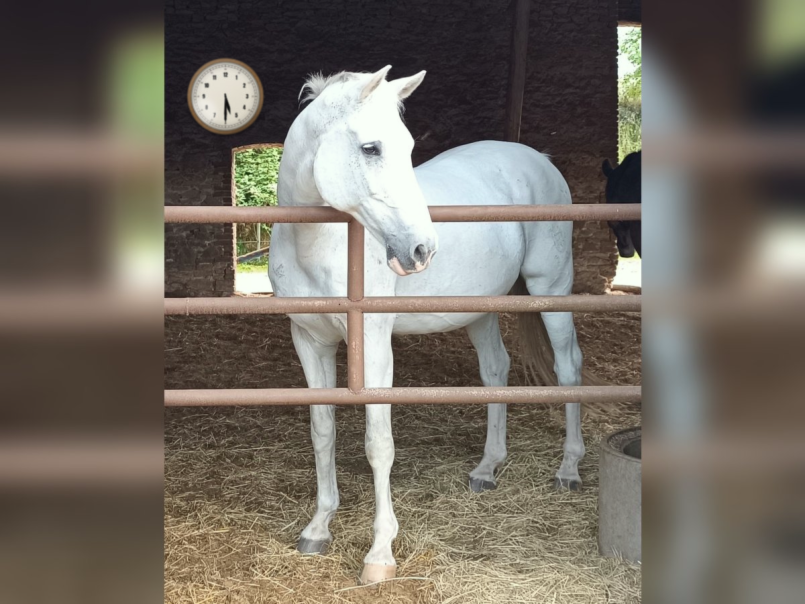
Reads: **5:30**
